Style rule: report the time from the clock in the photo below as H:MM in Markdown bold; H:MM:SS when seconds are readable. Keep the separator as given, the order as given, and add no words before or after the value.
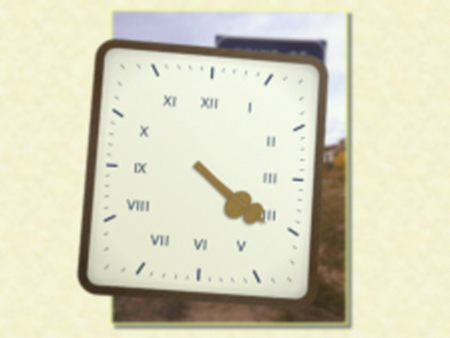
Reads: **4:21**
